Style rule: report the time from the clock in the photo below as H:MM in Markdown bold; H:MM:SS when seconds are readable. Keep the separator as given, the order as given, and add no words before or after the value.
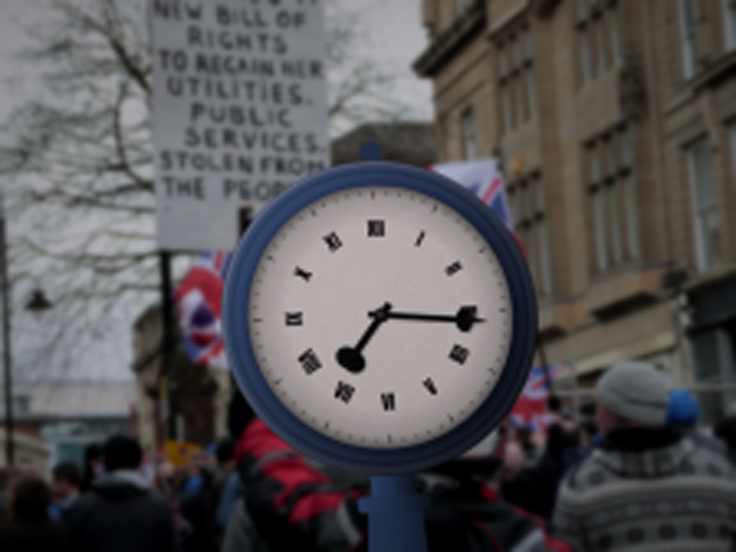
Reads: **7:16**
